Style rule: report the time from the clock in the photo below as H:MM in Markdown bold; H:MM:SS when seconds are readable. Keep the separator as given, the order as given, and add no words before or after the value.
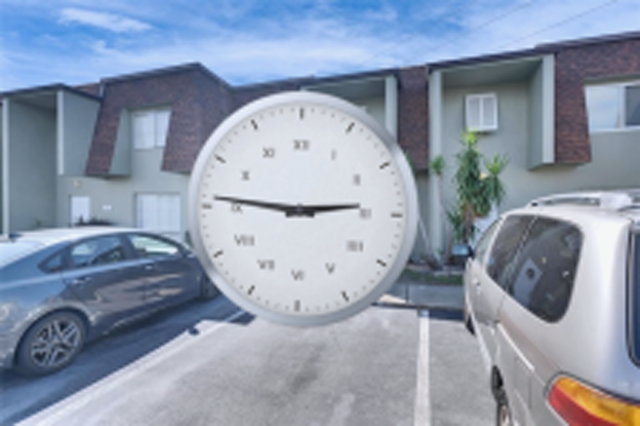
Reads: **2:46**
